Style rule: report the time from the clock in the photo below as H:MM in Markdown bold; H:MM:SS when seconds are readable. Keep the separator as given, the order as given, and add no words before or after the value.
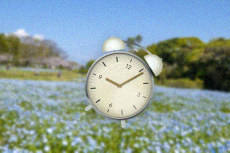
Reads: **9:06**
